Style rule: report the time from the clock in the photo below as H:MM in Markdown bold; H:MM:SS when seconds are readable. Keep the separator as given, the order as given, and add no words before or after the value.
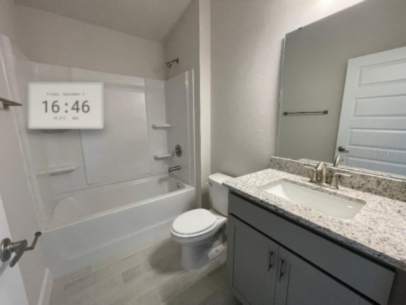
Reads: **16:46**
